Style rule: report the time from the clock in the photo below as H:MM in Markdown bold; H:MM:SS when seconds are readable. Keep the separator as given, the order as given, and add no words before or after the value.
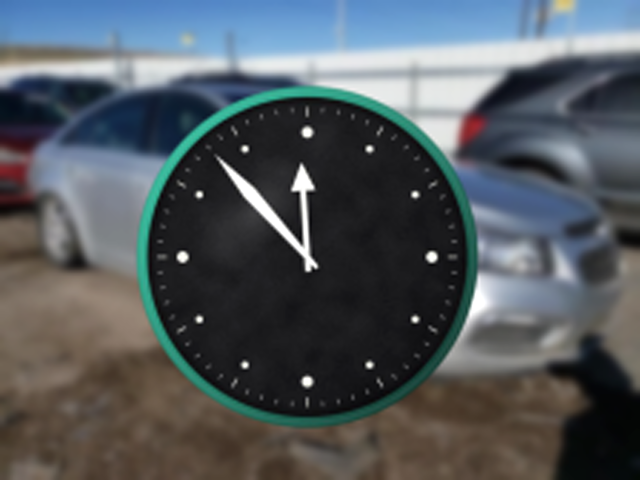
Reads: **11:53**
